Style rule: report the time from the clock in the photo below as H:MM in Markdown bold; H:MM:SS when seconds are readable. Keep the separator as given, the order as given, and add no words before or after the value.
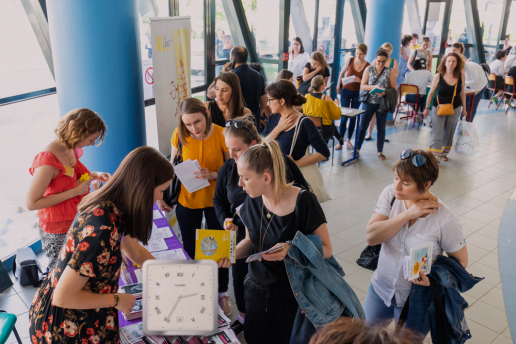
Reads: **2:35**
